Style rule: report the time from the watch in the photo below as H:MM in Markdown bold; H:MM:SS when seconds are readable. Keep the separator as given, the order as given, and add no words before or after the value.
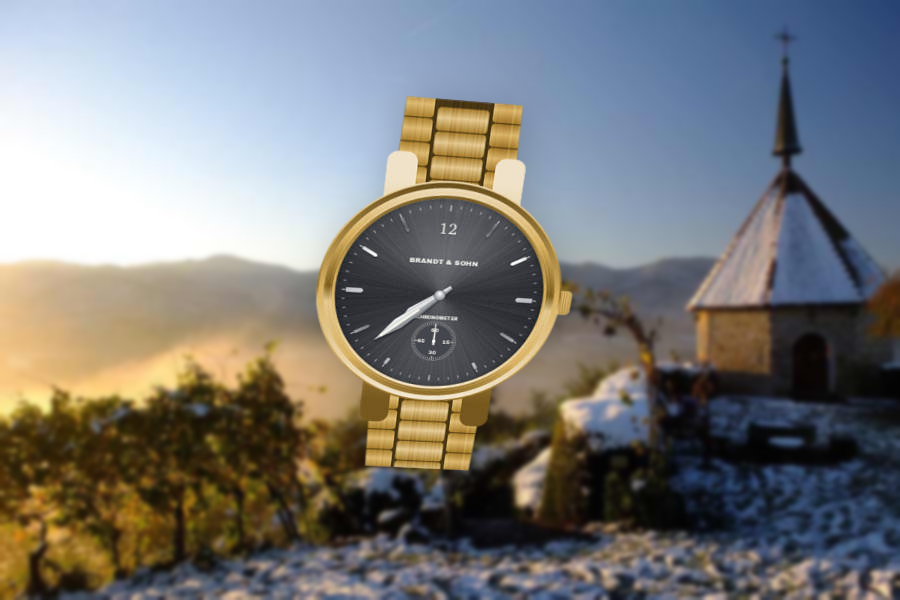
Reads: **7:38**
